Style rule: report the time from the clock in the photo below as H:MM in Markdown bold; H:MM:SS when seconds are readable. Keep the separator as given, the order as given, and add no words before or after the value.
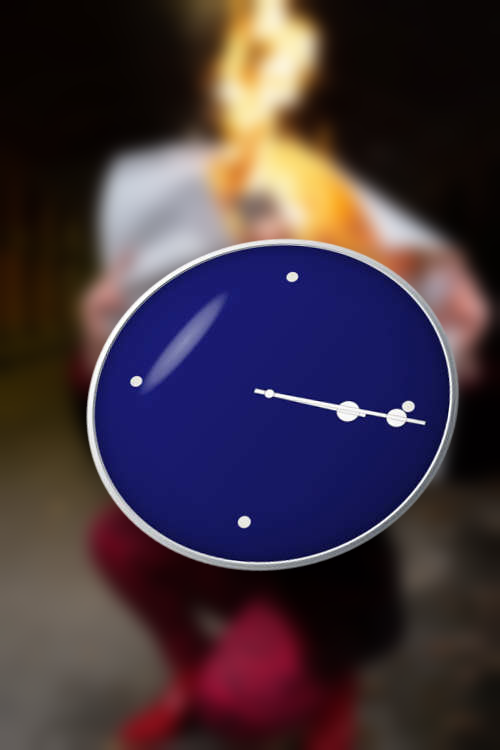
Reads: **3:16**
